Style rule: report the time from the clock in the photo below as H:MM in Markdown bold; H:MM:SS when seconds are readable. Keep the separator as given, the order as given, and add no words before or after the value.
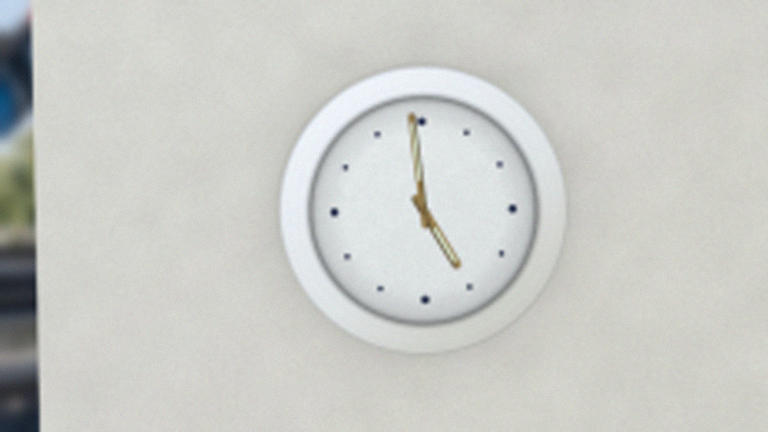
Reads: **4:59**
